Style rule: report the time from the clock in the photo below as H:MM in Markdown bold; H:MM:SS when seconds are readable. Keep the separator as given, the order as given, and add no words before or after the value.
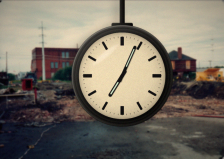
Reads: **7:04**
